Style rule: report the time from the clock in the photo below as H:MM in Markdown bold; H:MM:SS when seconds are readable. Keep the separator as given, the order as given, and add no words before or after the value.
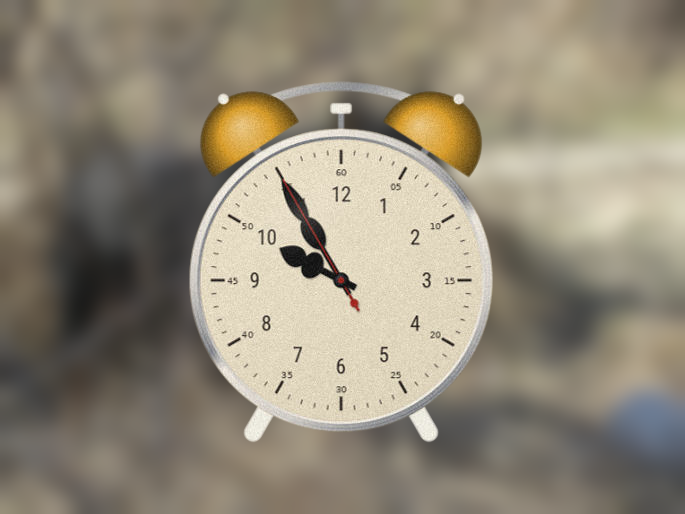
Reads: **9:54:55**
